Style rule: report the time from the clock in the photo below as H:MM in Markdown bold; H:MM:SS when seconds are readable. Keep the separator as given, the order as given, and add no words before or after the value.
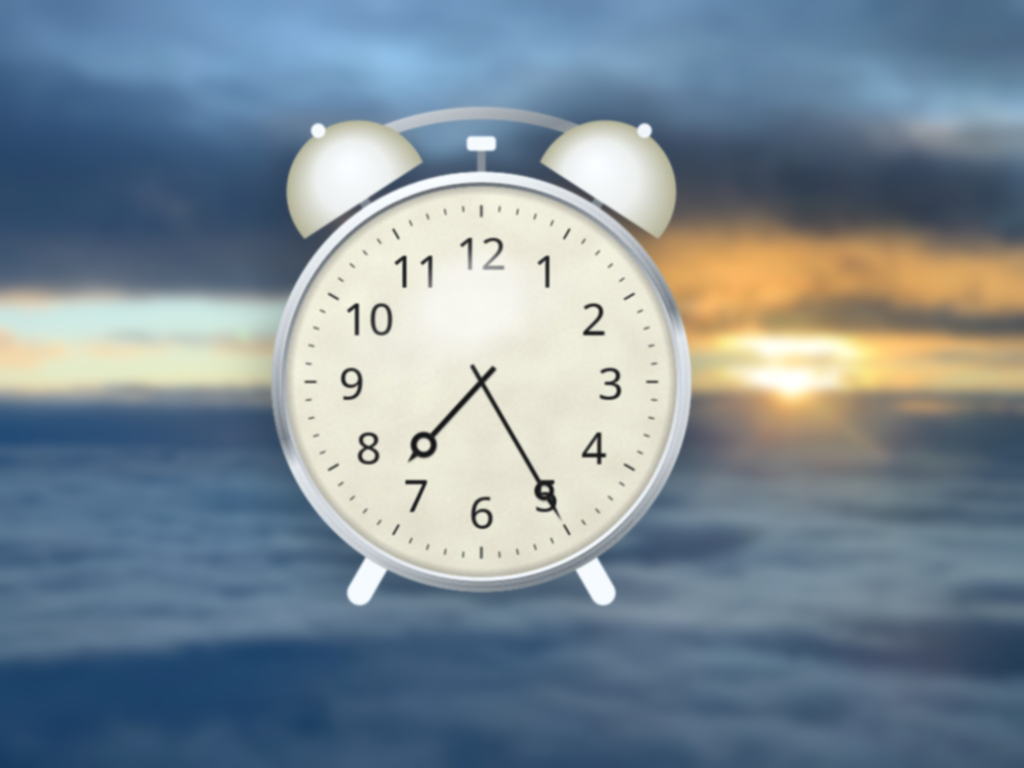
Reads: **7:25**
